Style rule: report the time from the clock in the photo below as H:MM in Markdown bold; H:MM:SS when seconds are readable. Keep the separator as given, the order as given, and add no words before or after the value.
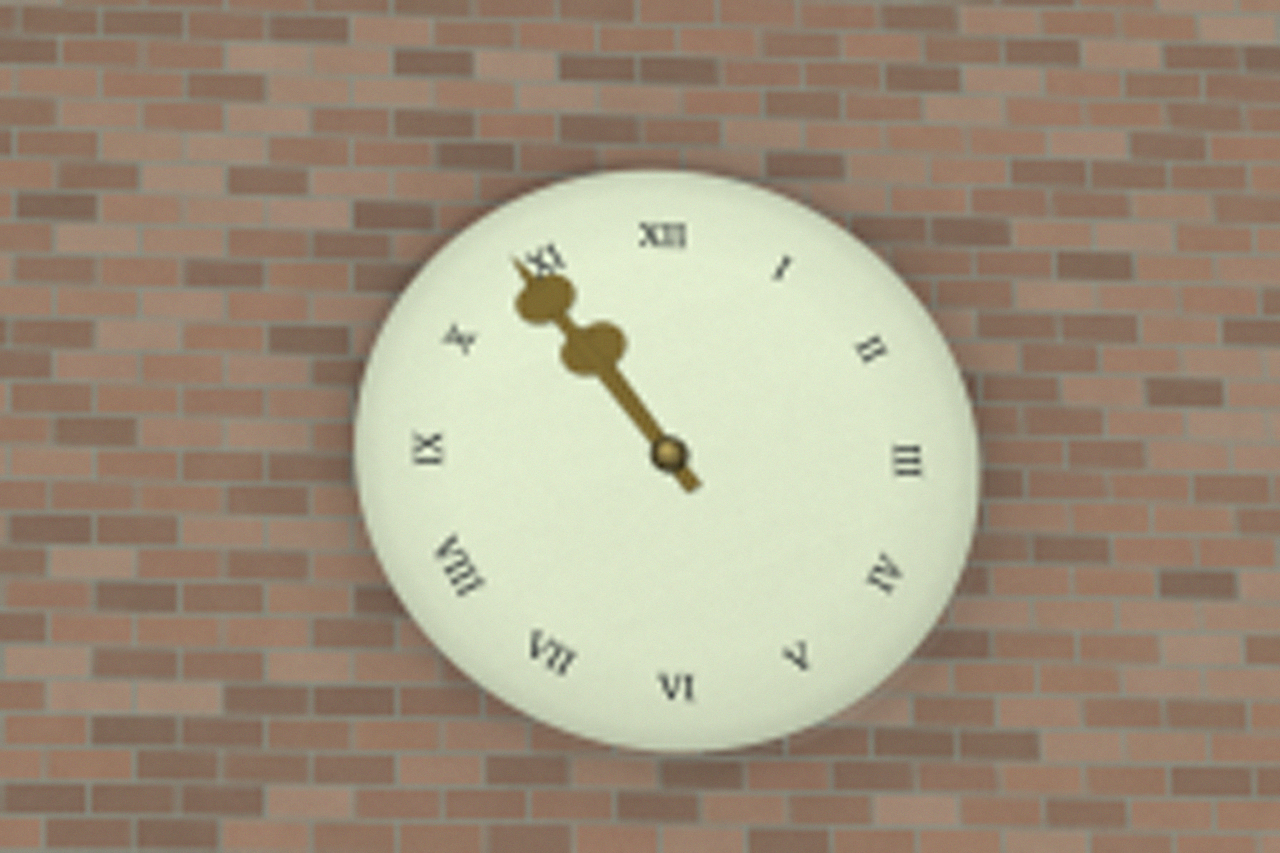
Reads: **10:54**
